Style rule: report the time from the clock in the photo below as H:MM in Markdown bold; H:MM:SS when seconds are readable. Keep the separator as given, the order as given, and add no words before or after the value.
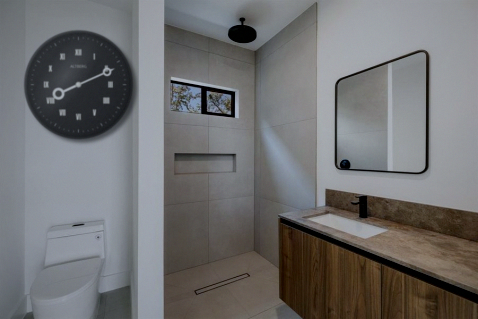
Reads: **8:11**
